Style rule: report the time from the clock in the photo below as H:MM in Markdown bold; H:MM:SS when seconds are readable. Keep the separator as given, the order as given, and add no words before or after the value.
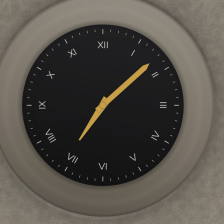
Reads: **7:08**
